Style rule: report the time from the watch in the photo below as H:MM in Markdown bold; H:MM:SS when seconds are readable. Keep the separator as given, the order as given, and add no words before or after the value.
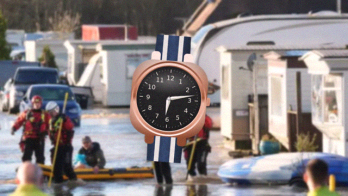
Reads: **6:13**
